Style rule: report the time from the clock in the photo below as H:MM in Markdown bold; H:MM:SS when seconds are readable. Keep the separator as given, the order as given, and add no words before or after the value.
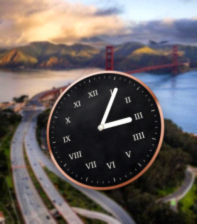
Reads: **3:06**
